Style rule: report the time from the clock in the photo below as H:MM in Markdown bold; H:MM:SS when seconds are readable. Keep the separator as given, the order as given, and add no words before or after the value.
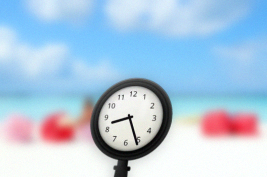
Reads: **8:26**
